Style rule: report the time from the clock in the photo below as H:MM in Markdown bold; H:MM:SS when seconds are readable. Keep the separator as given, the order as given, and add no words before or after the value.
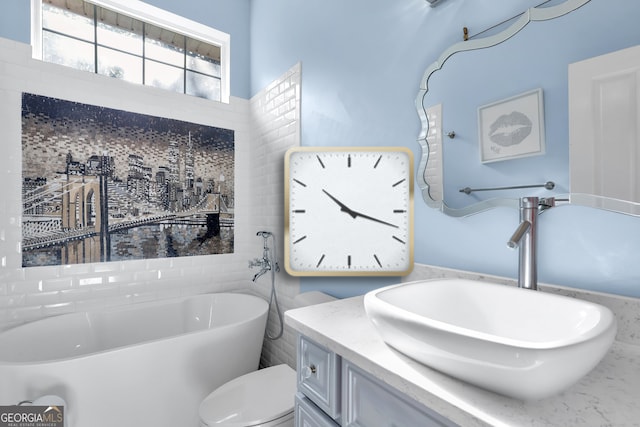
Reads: **10:18**
